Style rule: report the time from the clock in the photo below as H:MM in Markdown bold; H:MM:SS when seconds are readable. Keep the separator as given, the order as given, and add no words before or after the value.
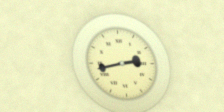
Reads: **2:43**
